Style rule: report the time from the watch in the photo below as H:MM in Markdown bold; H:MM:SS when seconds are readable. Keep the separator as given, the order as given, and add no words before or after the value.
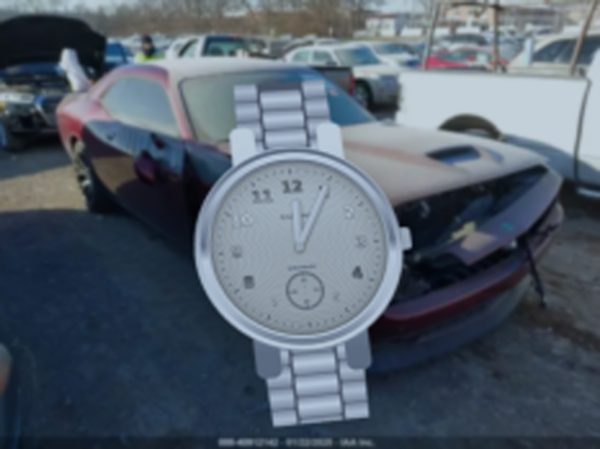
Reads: **12:05**
